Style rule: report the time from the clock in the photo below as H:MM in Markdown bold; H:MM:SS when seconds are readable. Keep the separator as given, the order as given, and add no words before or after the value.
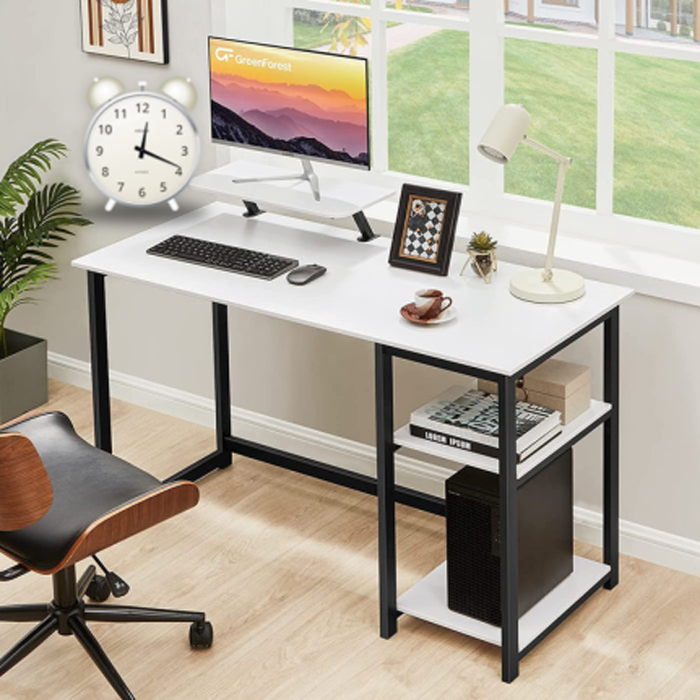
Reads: **12:19**
